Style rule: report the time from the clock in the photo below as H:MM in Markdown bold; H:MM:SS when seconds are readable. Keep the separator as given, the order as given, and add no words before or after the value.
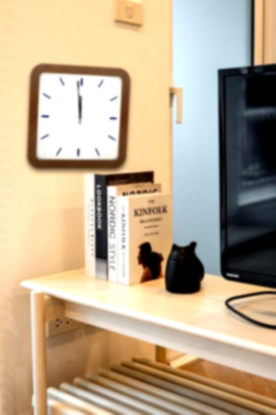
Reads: **11:59**
